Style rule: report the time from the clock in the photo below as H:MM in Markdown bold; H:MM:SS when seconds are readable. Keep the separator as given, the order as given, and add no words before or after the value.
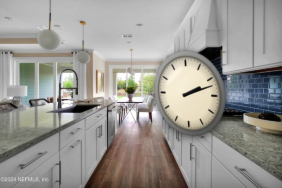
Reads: **2:12**
